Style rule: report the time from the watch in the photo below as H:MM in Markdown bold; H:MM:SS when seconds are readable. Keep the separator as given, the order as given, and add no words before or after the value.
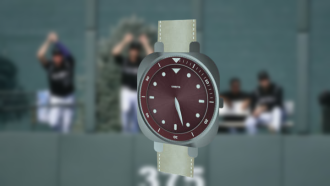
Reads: **5:27**
